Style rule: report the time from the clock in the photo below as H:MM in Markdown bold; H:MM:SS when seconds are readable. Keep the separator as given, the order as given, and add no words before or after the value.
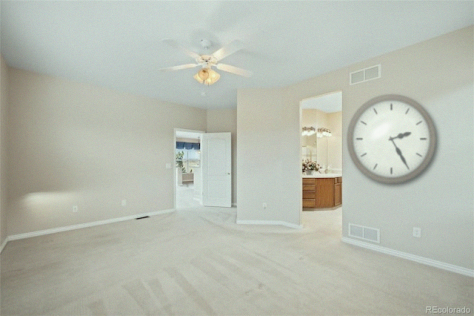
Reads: **2:25**
